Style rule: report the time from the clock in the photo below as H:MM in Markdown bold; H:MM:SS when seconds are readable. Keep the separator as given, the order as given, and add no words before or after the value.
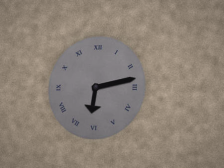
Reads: **6:13**
